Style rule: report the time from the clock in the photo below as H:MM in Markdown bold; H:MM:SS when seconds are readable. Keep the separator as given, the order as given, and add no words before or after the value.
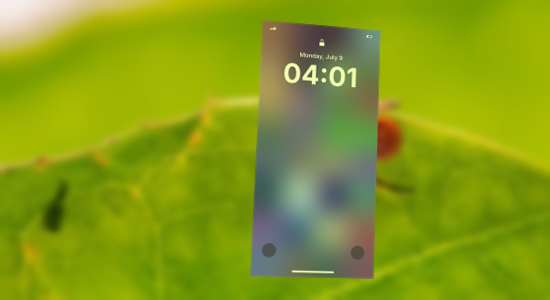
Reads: **4:01**
